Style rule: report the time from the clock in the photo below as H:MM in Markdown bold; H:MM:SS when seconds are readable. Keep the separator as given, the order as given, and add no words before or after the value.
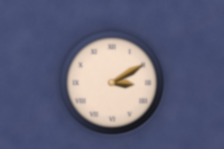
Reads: **3:10**
